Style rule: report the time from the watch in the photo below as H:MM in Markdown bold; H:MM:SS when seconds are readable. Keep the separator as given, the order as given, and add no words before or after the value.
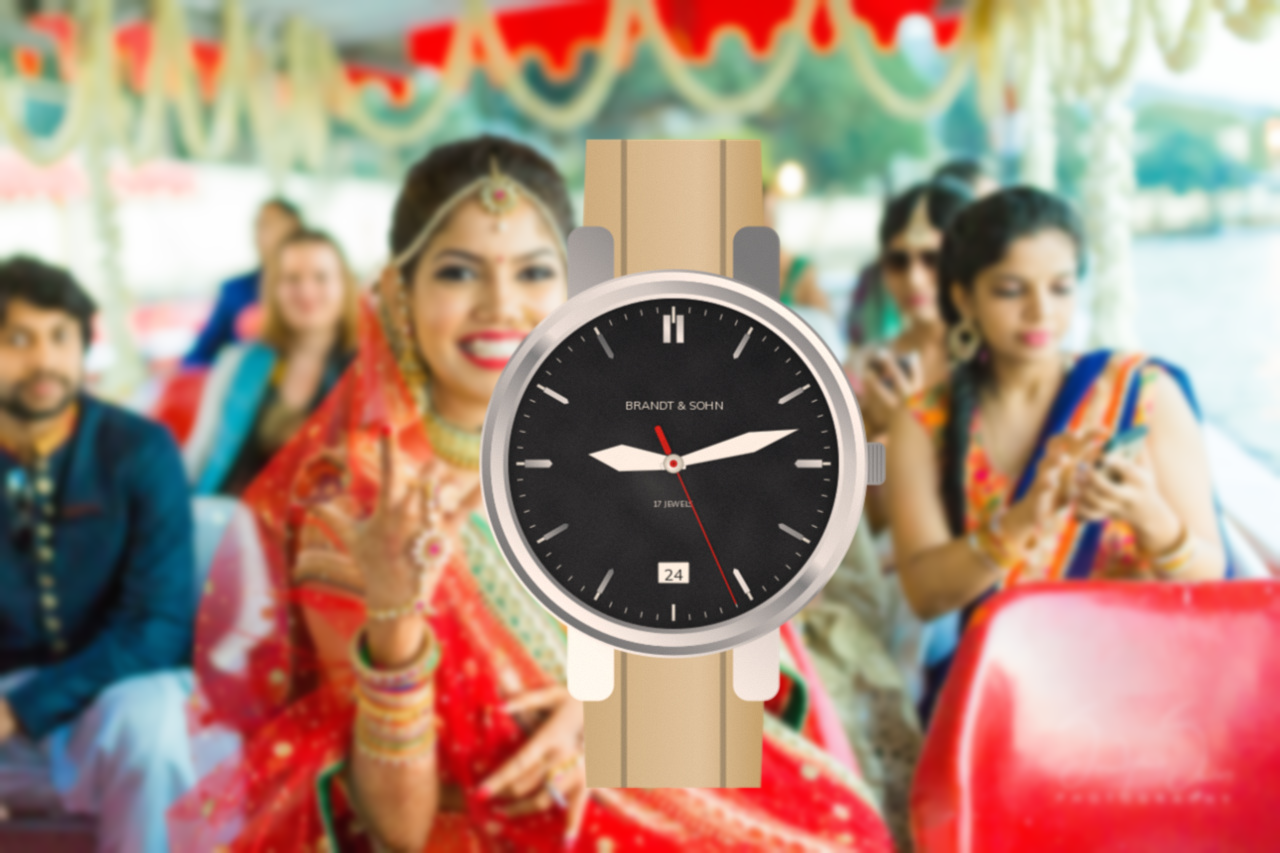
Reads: **9:12:26**
